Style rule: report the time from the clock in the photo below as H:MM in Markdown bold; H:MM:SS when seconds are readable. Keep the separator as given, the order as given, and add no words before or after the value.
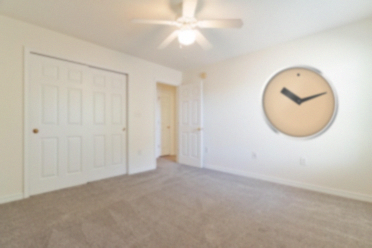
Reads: **10:12**
